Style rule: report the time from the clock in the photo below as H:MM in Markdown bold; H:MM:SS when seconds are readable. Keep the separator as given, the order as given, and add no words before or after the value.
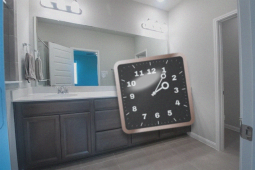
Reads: **2:06**
